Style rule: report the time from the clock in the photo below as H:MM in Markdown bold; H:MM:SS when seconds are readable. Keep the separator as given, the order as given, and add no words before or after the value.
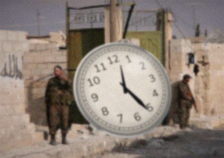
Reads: **12:26**
